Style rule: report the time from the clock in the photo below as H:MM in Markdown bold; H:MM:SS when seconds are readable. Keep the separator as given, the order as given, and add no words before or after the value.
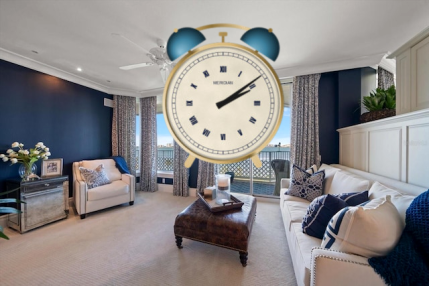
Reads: **2:09**
